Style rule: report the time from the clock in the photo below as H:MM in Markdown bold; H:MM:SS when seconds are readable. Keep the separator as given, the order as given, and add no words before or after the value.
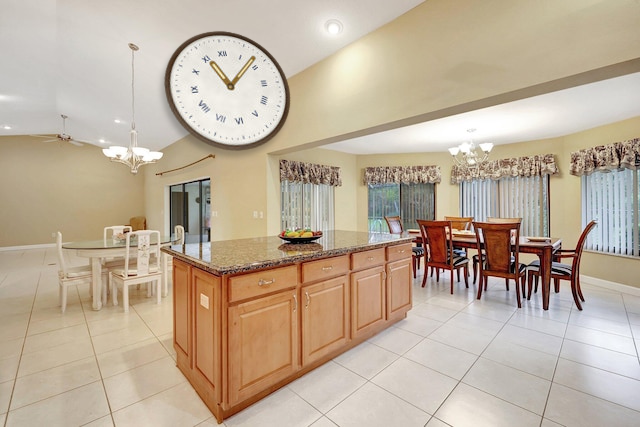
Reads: **11:08**
